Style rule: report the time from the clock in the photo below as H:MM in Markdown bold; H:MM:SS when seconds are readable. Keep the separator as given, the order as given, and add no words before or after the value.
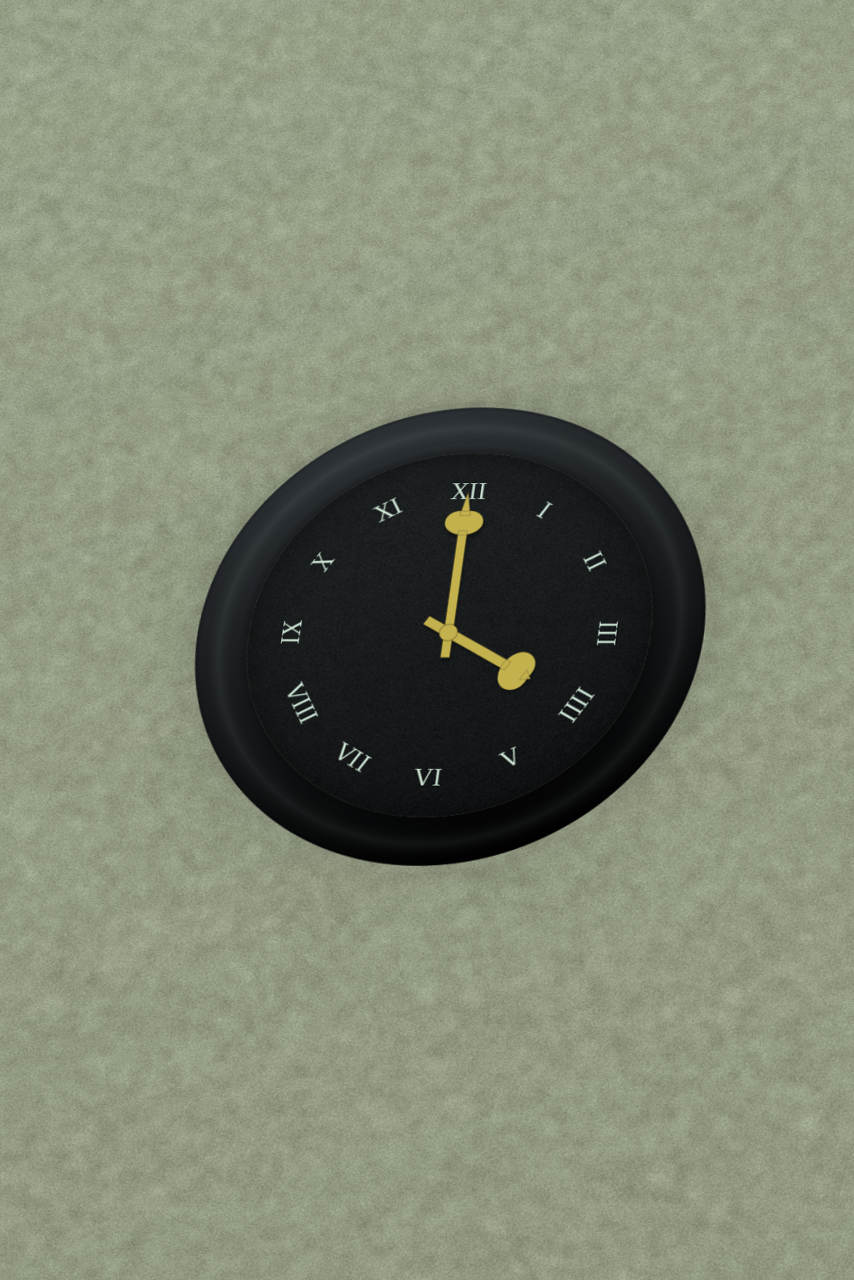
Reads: **4:00**
